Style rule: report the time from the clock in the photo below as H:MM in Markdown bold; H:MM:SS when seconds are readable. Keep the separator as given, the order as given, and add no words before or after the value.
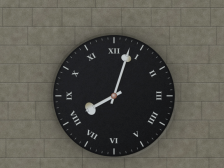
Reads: **8:03**
